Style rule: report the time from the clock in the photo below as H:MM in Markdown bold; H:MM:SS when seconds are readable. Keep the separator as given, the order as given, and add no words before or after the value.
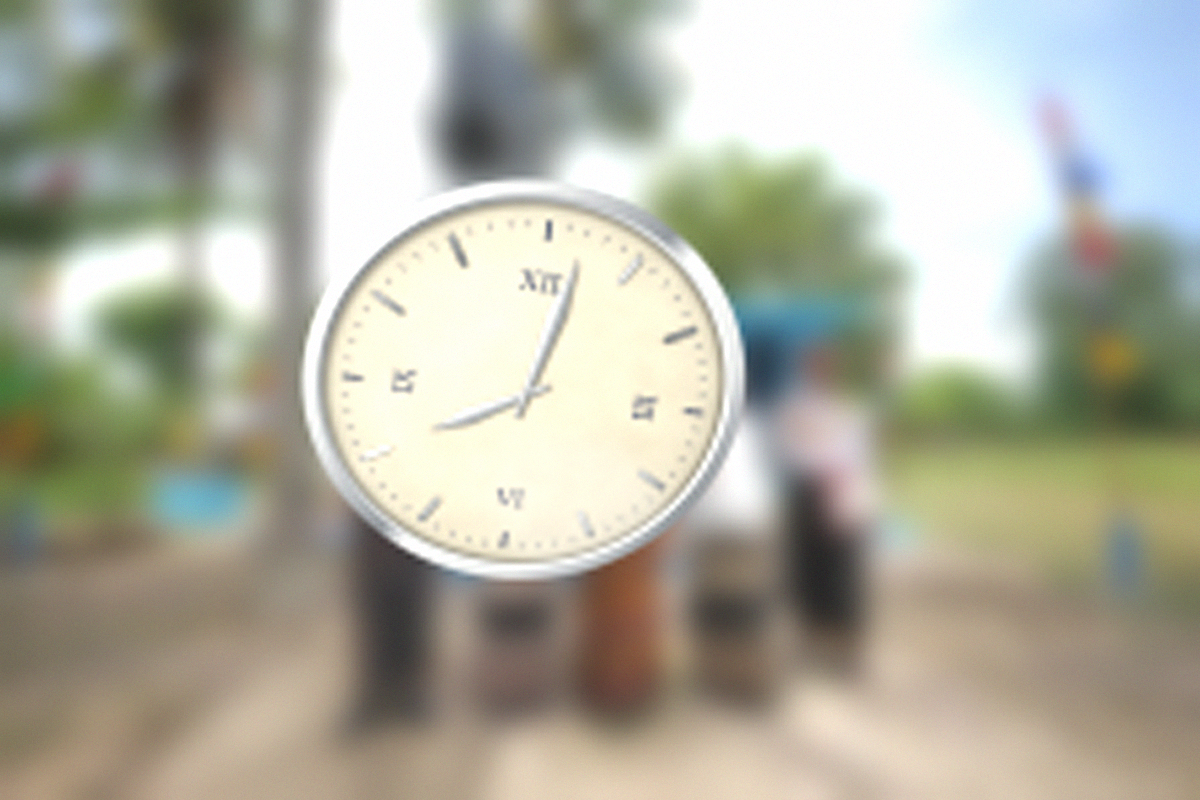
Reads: **8:02**
